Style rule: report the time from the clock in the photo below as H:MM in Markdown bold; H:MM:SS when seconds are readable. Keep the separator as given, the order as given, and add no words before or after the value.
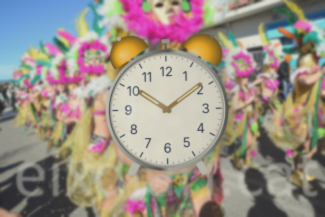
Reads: **10:09**
